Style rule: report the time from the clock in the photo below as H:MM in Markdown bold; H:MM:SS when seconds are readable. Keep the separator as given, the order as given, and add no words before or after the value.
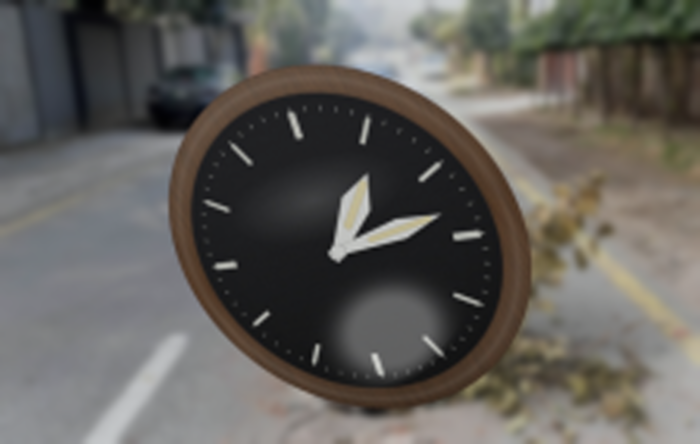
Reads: **1:13**
